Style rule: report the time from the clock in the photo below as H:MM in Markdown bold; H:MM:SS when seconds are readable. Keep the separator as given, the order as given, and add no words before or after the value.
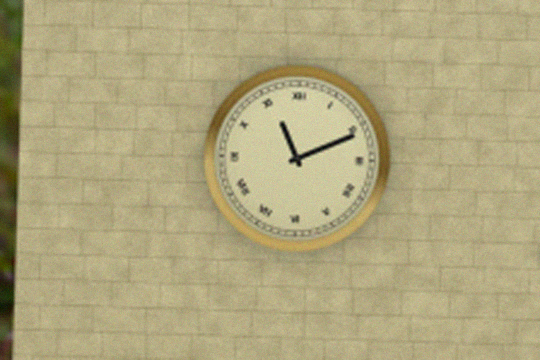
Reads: **11:11**
